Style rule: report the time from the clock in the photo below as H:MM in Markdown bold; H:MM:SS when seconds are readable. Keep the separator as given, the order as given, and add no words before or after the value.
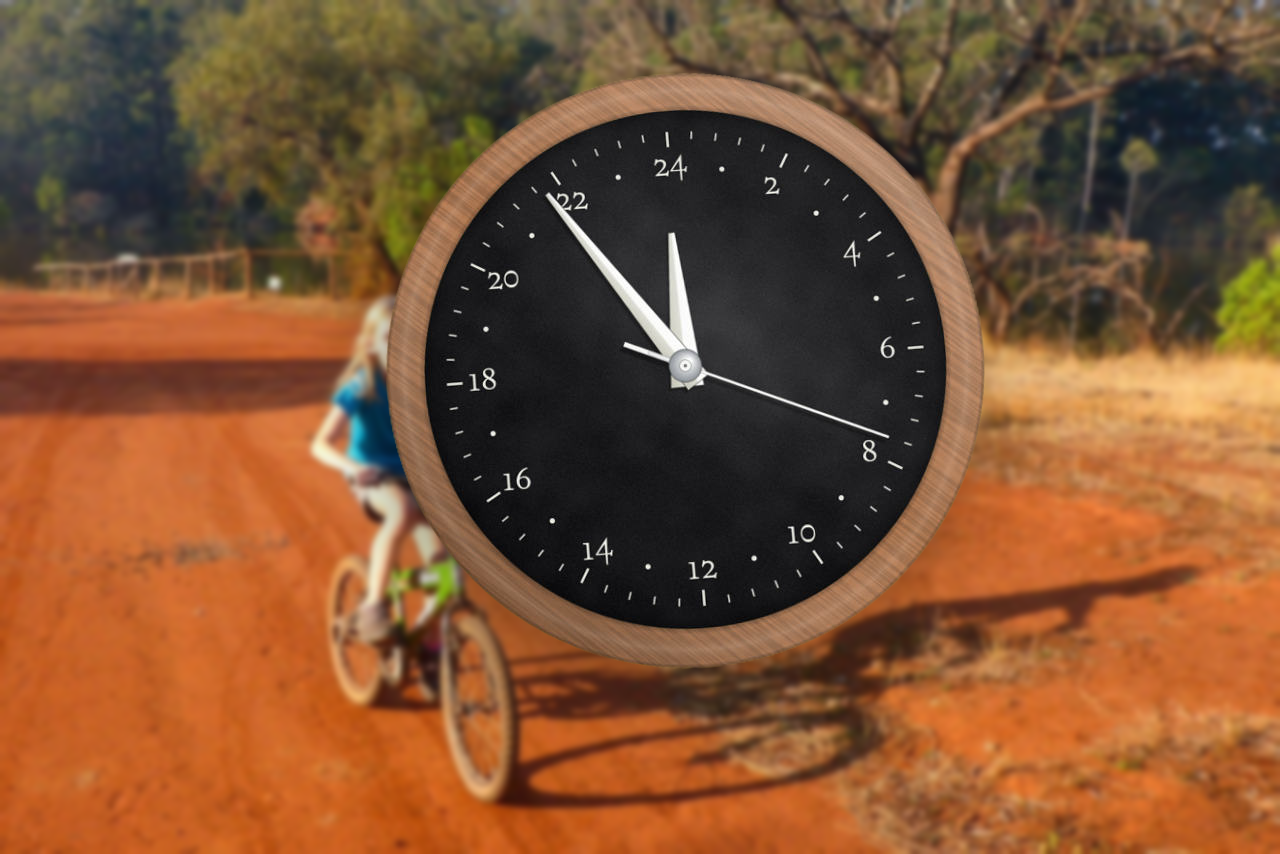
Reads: **23:54:19**
